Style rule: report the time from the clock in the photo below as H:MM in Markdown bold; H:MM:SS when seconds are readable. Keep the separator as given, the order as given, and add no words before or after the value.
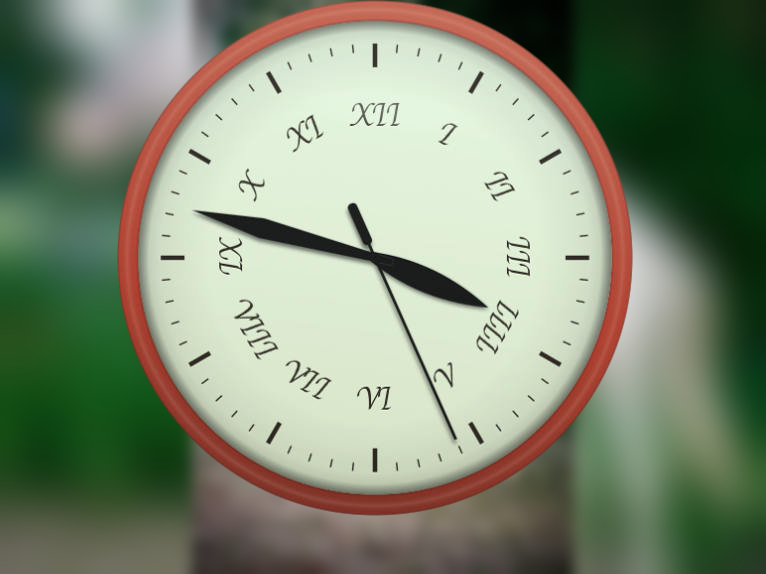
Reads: **3:47:26**
